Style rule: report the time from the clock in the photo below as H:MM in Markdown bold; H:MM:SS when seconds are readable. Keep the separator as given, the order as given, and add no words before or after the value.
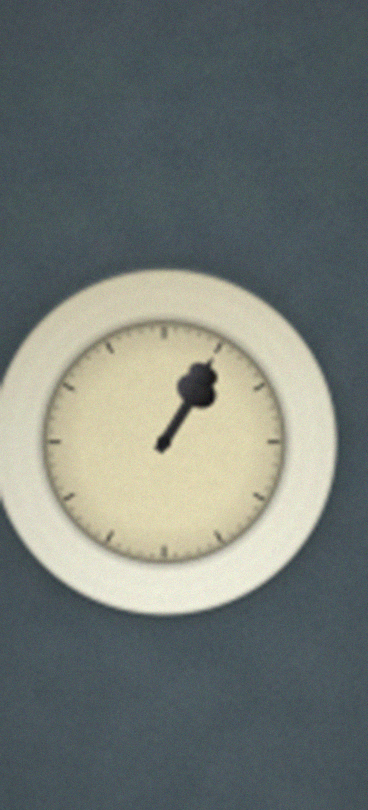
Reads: **1:05**
